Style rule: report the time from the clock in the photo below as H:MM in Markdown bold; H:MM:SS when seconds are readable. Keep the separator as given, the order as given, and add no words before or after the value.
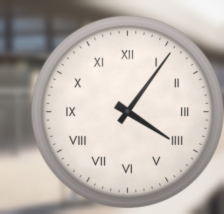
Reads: **4:06**
